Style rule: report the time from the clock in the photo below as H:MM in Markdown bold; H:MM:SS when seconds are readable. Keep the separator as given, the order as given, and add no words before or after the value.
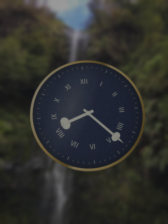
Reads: **8:23**
